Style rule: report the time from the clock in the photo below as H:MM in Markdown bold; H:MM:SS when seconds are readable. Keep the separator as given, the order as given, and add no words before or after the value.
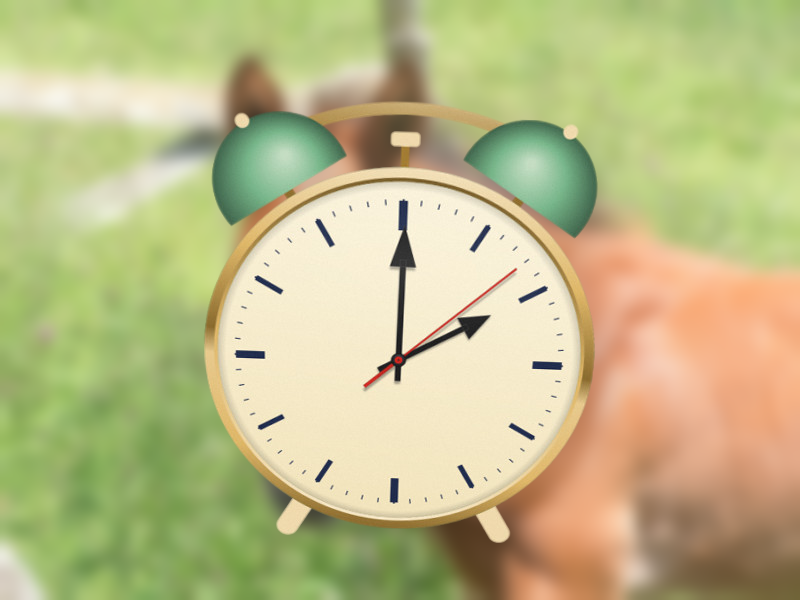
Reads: **2:00:08**
